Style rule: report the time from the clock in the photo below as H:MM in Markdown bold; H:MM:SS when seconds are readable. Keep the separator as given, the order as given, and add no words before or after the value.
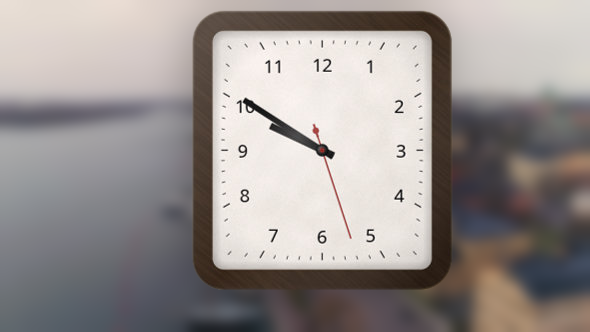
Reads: **9:50:27**
